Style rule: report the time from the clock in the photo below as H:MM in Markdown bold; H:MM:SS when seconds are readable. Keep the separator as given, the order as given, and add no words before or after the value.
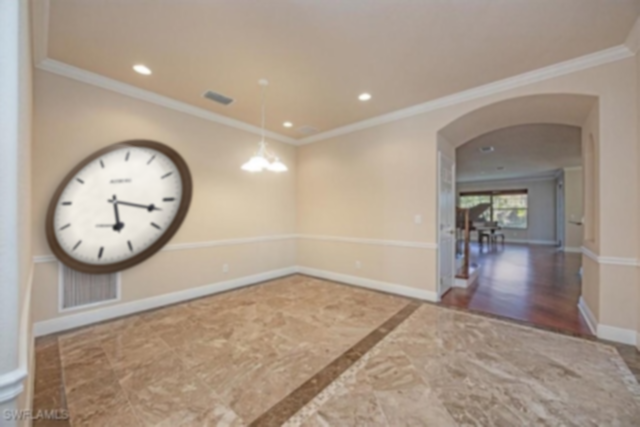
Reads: **5:17**
